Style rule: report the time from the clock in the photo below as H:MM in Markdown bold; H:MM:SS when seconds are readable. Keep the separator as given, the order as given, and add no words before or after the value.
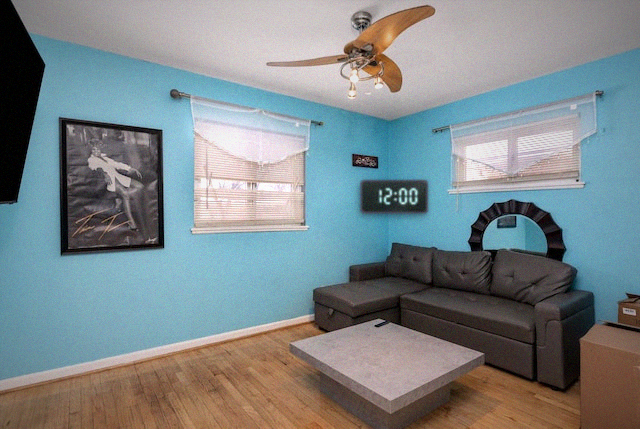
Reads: **12:00**
